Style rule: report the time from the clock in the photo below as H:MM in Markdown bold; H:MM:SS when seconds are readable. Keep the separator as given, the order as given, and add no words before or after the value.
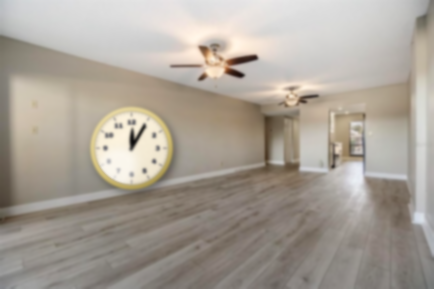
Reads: **12:05**
